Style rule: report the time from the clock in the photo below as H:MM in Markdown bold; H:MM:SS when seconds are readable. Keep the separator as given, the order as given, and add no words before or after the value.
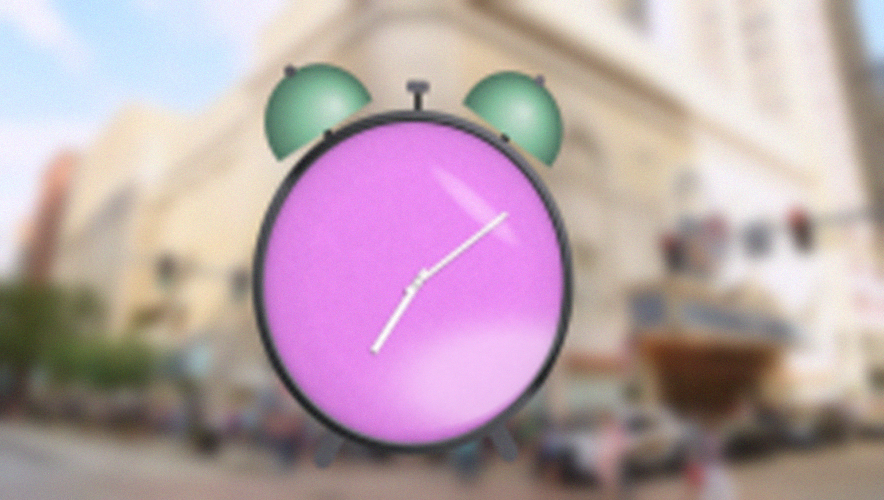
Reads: **7:09**
